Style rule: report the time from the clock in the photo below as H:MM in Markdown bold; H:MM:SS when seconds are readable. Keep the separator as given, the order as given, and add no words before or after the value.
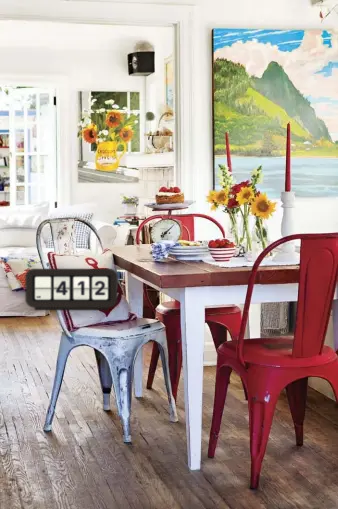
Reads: **4:12**
